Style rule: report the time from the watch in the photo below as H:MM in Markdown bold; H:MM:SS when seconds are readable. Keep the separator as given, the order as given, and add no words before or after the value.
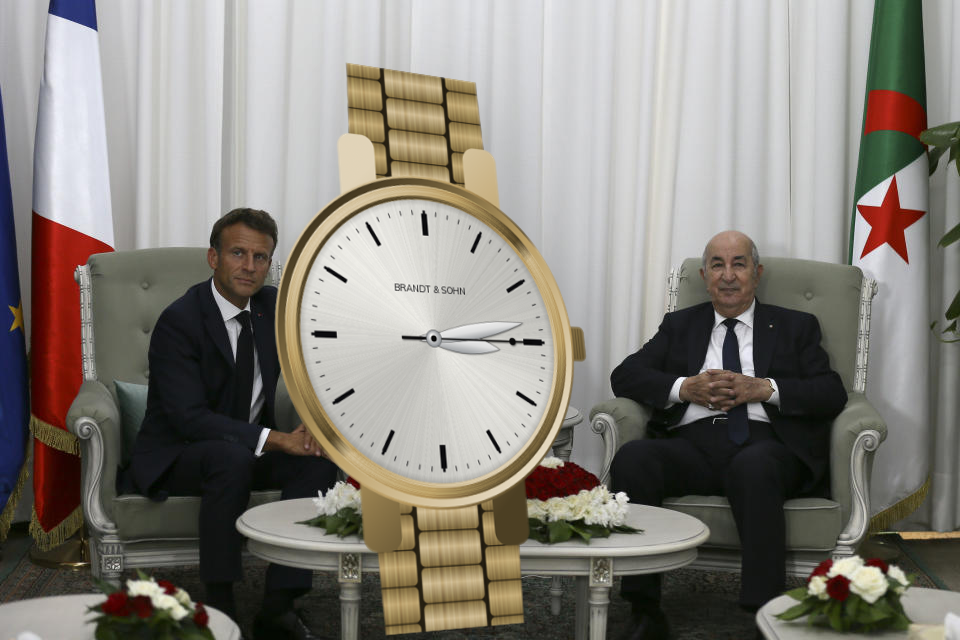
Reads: **3:13:15**
